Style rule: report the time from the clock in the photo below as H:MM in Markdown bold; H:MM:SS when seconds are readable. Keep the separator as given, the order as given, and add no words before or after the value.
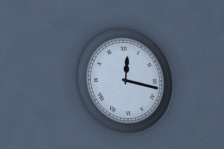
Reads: **12:17**
